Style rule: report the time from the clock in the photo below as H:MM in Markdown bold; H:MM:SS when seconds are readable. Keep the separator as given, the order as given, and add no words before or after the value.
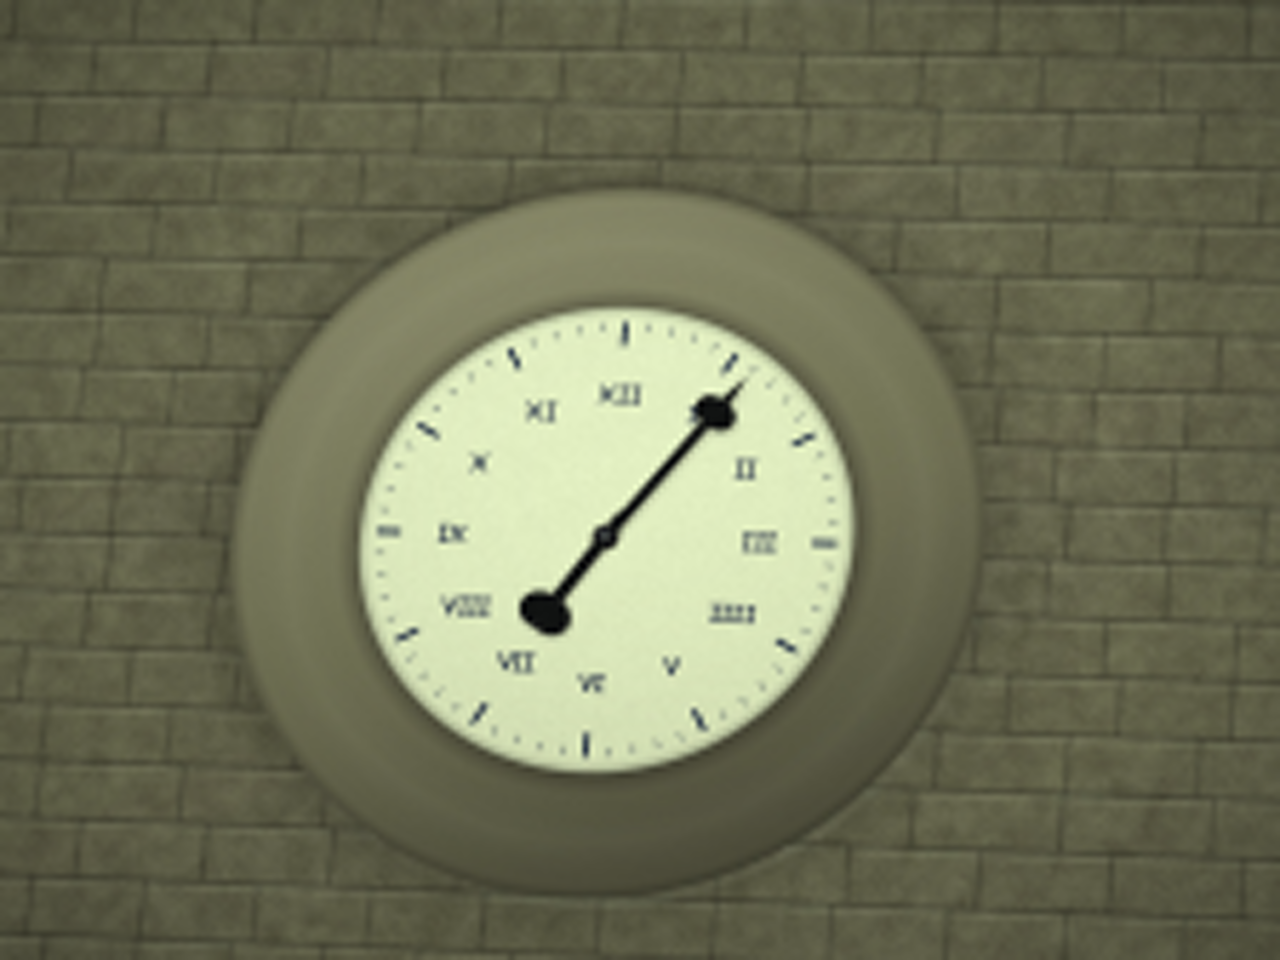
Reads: **7:06**
